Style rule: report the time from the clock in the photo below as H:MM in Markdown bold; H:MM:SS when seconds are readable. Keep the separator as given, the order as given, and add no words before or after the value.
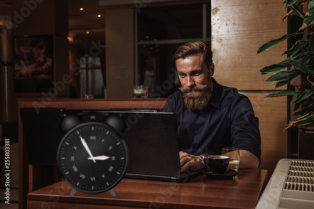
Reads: **2:55**
